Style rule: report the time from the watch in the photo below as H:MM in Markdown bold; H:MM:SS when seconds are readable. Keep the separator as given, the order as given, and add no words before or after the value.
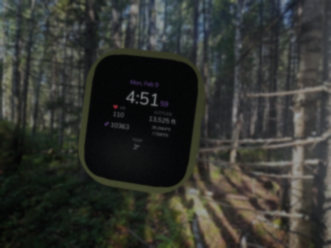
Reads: **4:51**
